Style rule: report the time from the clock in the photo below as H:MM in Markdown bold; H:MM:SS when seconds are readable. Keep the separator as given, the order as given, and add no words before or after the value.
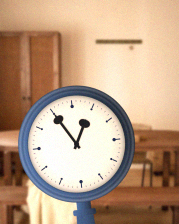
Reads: **12:55**
